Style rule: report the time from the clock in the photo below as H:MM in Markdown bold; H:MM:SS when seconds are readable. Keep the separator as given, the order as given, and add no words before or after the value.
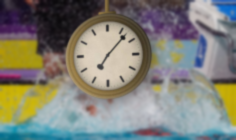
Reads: **7:07**
